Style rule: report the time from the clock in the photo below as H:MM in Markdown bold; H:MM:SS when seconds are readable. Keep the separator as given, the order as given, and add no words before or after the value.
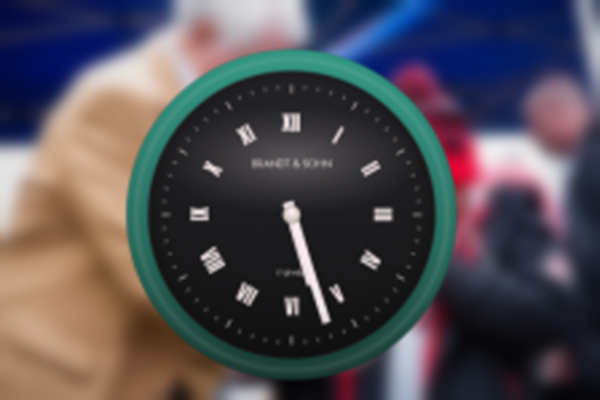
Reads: **5:27**
